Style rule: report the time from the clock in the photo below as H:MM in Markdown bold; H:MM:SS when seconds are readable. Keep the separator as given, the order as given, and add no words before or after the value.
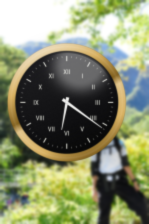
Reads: **6:21**
